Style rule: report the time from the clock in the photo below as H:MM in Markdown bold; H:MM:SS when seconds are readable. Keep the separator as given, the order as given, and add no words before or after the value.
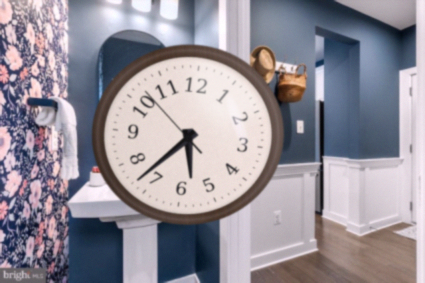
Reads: **5:36:52**
